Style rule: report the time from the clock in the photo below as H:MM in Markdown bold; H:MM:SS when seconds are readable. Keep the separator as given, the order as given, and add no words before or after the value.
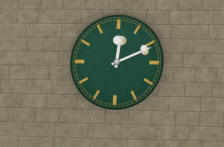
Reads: **12:11**
